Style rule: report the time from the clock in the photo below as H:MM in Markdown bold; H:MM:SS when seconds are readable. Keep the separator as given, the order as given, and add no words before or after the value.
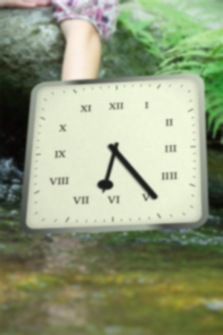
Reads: **6:24**
